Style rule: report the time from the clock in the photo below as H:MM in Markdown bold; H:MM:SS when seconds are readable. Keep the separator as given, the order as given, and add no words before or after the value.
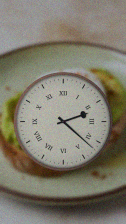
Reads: **2:22**
